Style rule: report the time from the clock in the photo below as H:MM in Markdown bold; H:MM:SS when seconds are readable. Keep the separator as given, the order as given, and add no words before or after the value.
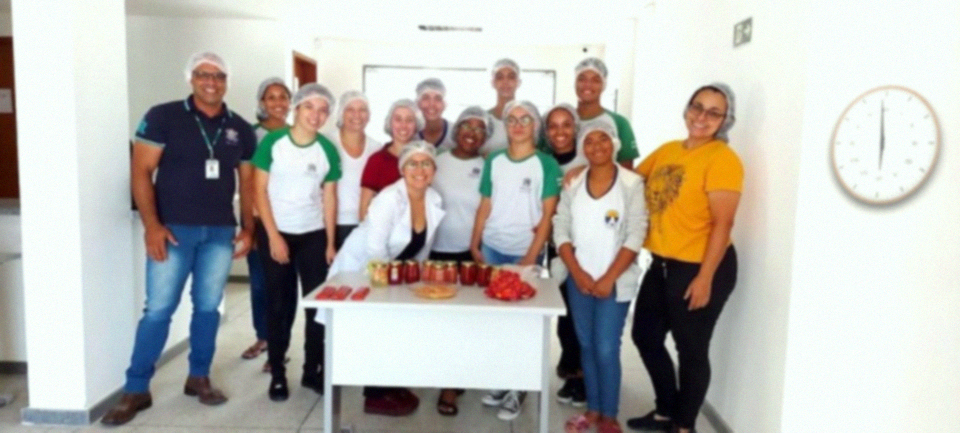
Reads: **5:59**
